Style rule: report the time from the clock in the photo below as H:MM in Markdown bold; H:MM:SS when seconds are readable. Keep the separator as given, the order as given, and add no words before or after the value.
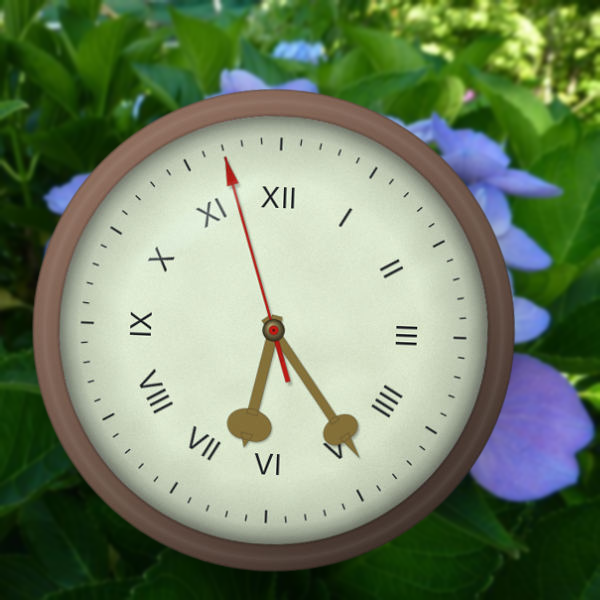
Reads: **6:23:57**
